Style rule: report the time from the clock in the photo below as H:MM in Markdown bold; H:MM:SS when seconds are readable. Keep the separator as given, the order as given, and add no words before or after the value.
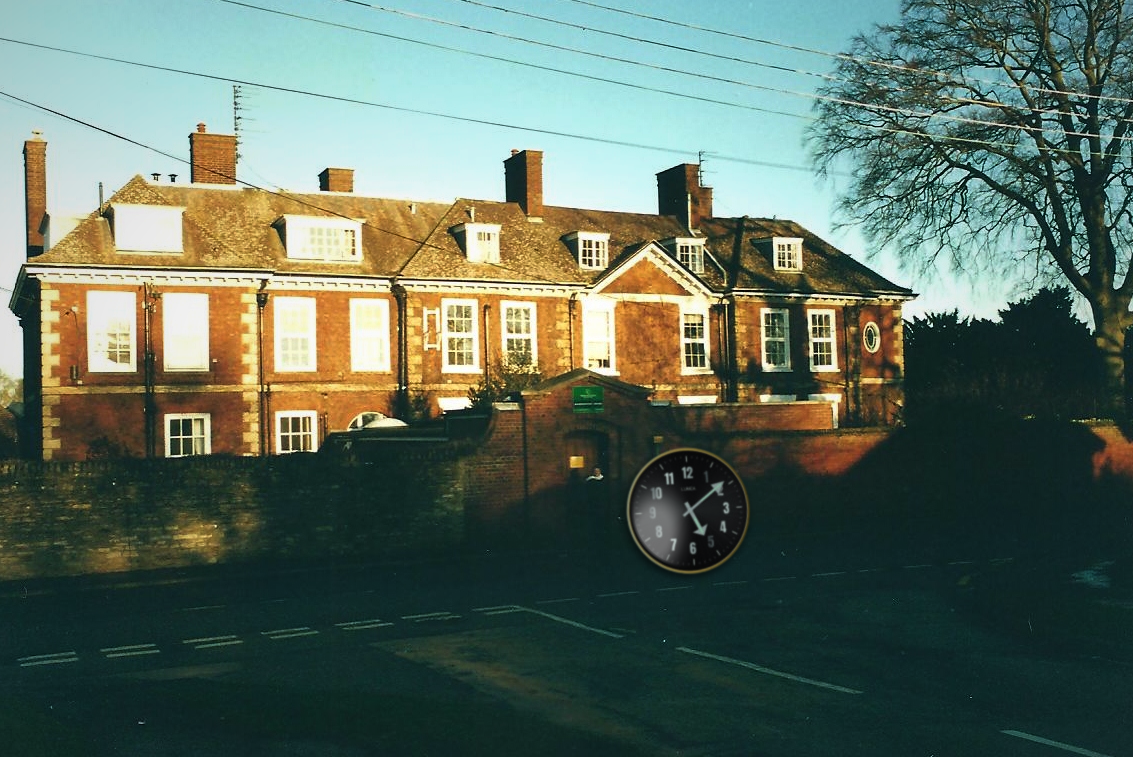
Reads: **5:09**
